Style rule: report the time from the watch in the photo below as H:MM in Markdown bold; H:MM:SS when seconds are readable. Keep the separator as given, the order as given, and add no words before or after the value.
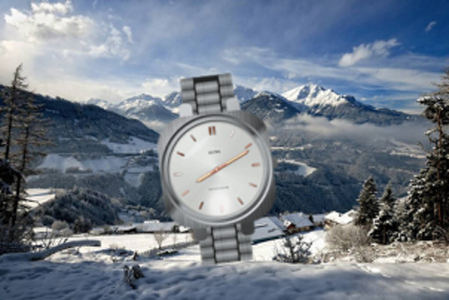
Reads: **8:11**
